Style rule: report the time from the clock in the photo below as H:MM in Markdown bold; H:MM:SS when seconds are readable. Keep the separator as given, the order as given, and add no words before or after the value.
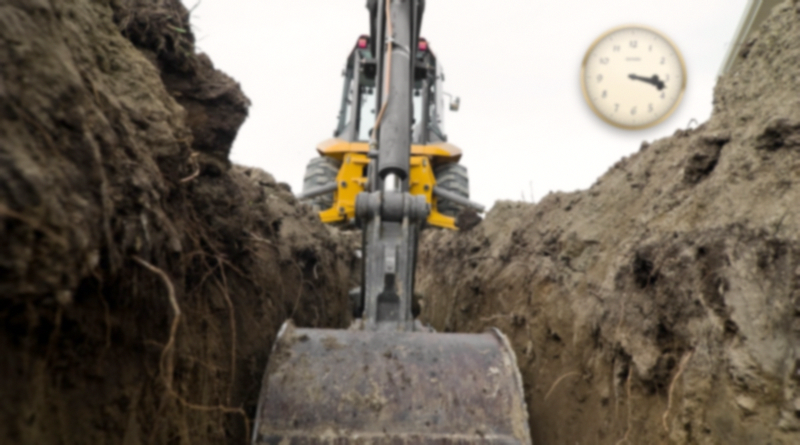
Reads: **3:18**
